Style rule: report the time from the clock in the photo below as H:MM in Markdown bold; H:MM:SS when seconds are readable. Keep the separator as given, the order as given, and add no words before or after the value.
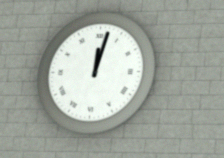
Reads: **12:02**
